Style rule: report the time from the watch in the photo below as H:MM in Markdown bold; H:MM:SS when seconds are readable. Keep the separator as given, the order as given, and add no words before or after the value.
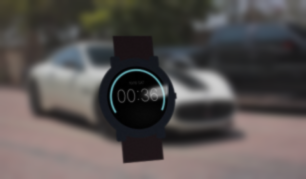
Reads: **0:36**
